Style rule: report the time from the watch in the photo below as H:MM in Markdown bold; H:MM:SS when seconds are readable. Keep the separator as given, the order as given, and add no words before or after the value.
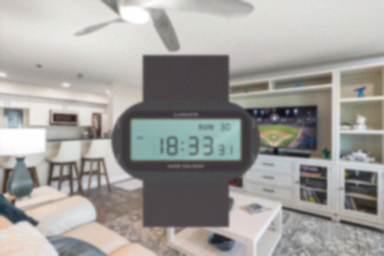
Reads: **18:33**
